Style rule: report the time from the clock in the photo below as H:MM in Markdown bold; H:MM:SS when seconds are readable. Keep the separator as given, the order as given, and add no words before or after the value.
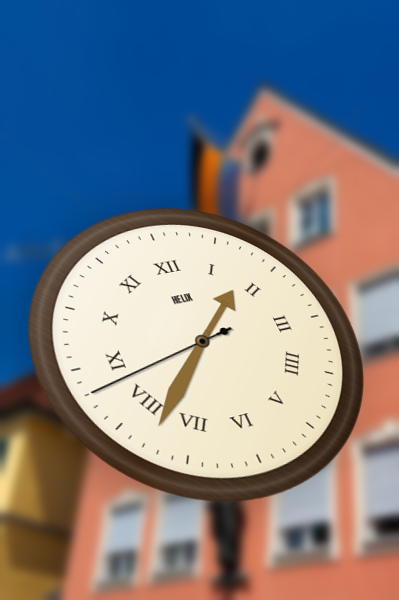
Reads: **1:37:43**
